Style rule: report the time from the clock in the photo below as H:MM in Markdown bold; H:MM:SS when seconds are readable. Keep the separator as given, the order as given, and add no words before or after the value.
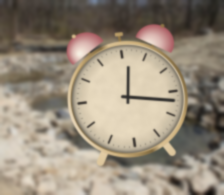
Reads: **12:17**
